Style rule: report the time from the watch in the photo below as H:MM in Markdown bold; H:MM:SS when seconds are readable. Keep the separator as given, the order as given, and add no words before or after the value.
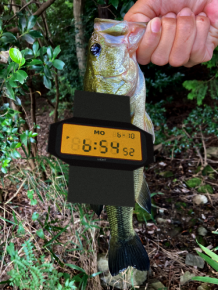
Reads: **6:54:52**
